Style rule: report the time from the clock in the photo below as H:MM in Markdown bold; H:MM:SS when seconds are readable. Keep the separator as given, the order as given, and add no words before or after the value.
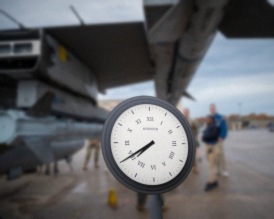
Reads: **7:40**
